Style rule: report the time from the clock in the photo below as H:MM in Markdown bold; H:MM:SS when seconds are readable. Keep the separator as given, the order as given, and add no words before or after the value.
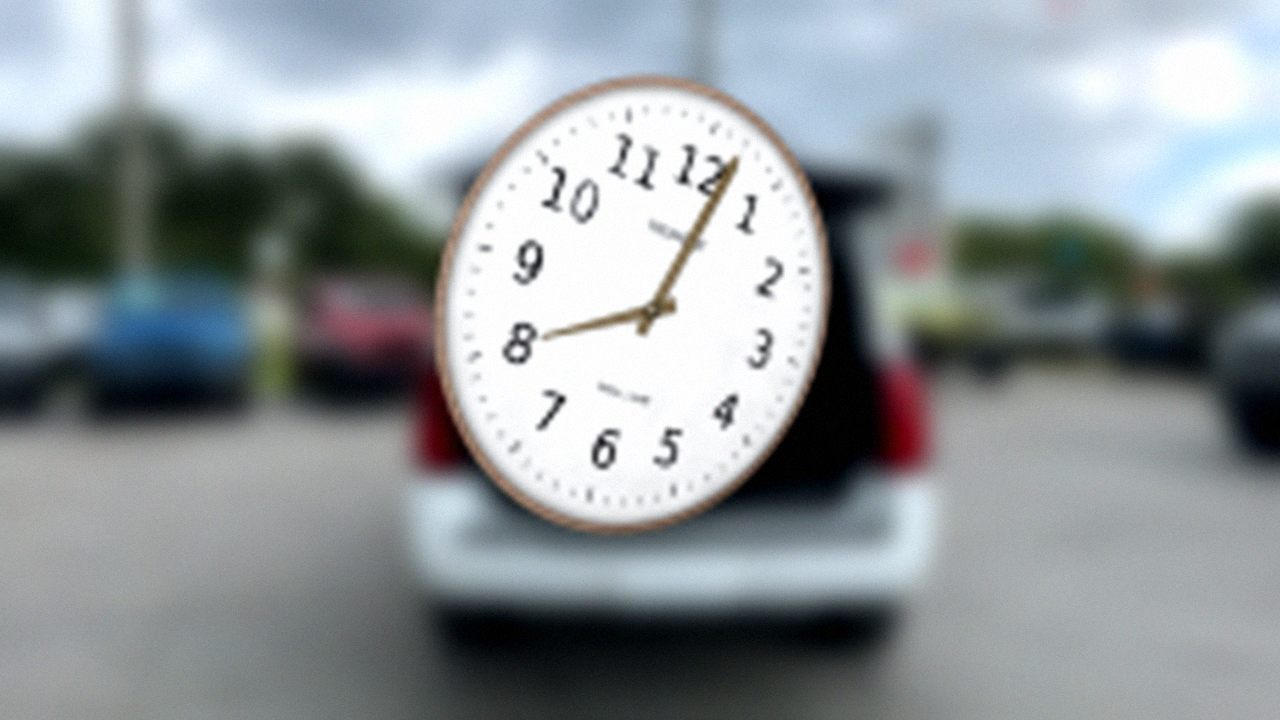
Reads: **8:02**
